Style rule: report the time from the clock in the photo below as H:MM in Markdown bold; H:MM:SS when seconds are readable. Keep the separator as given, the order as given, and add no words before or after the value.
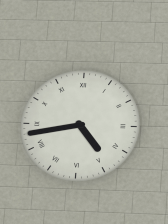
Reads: **4:43**
